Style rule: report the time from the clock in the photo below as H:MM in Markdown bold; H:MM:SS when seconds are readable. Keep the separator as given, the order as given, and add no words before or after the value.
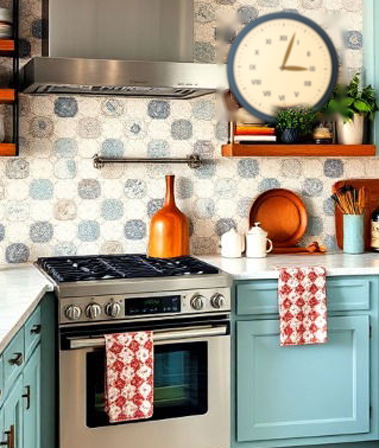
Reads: **3:03**
